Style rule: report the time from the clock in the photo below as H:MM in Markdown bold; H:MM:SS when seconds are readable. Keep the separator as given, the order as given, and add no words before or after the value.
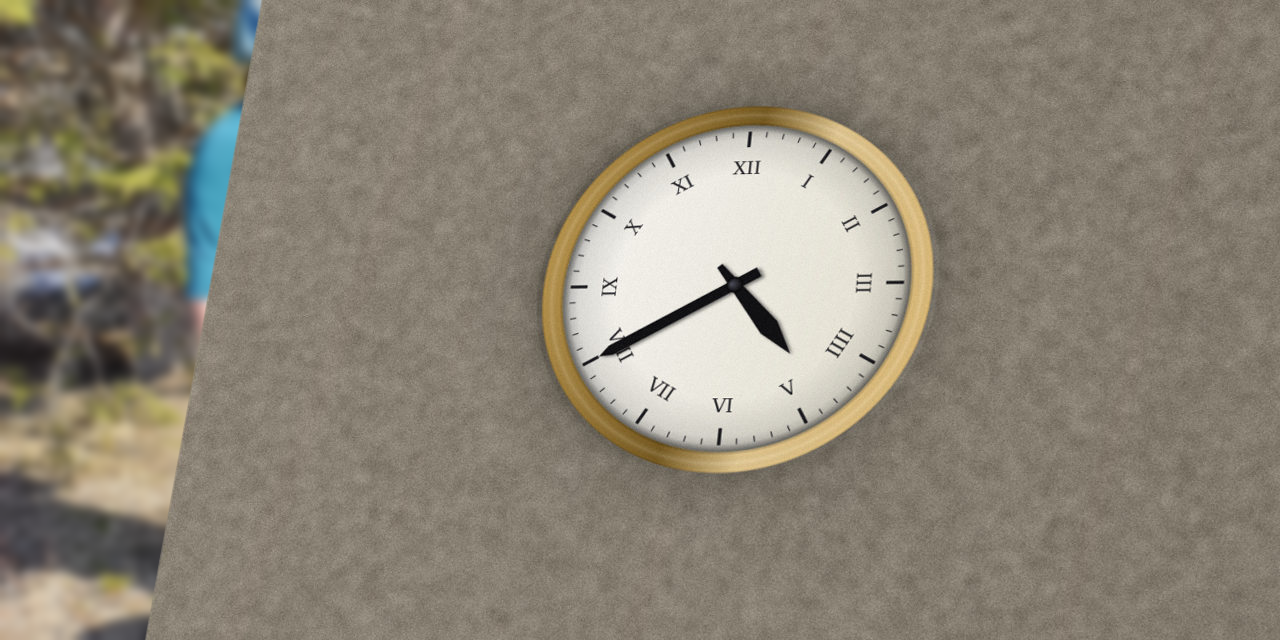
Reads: **4:40**
